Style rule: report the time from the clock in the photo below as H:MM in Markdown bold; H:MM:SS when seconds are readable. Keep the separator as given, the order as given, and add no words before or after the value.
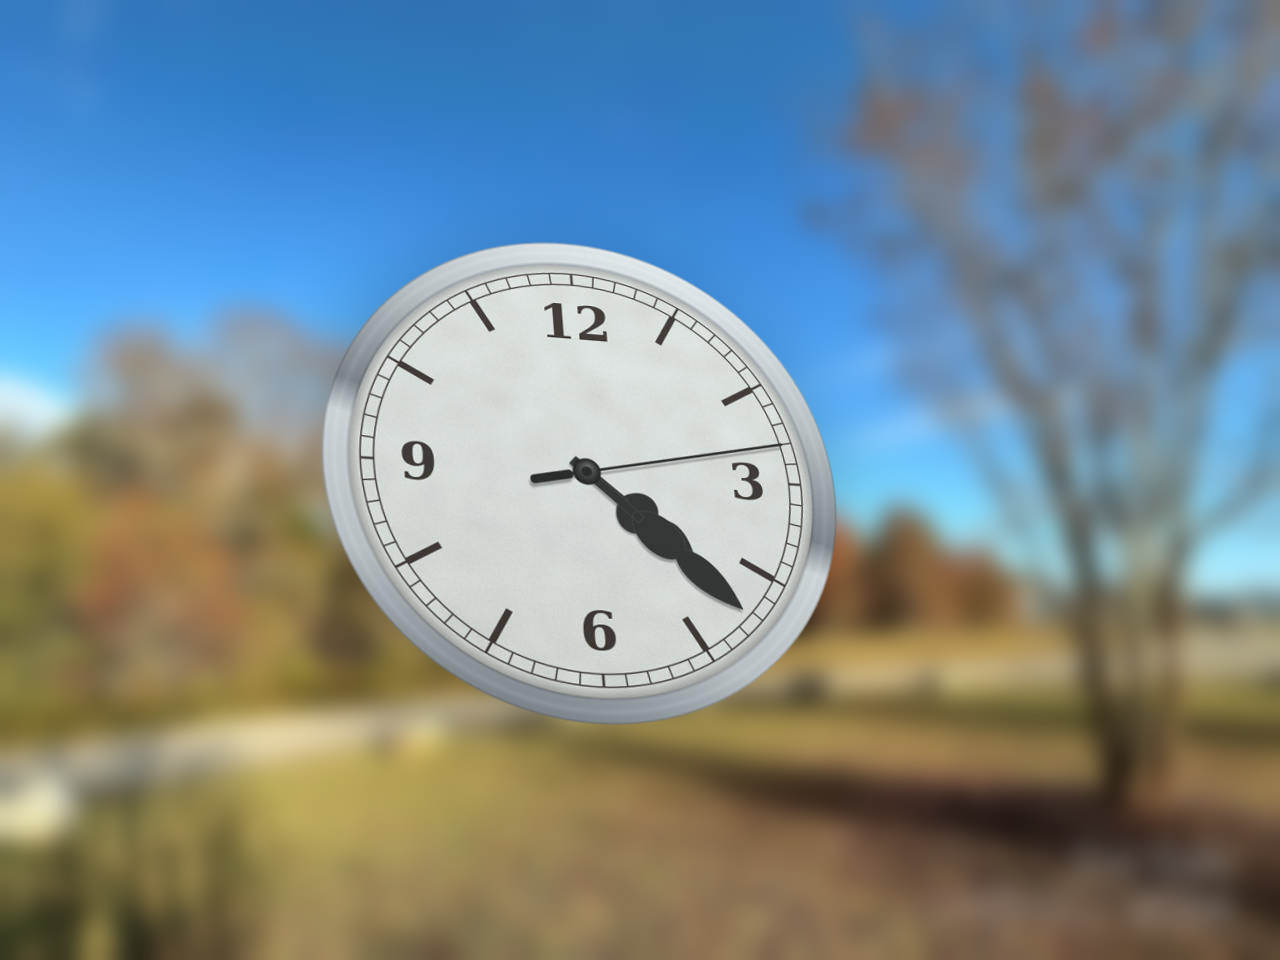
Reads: **4:22:13**
